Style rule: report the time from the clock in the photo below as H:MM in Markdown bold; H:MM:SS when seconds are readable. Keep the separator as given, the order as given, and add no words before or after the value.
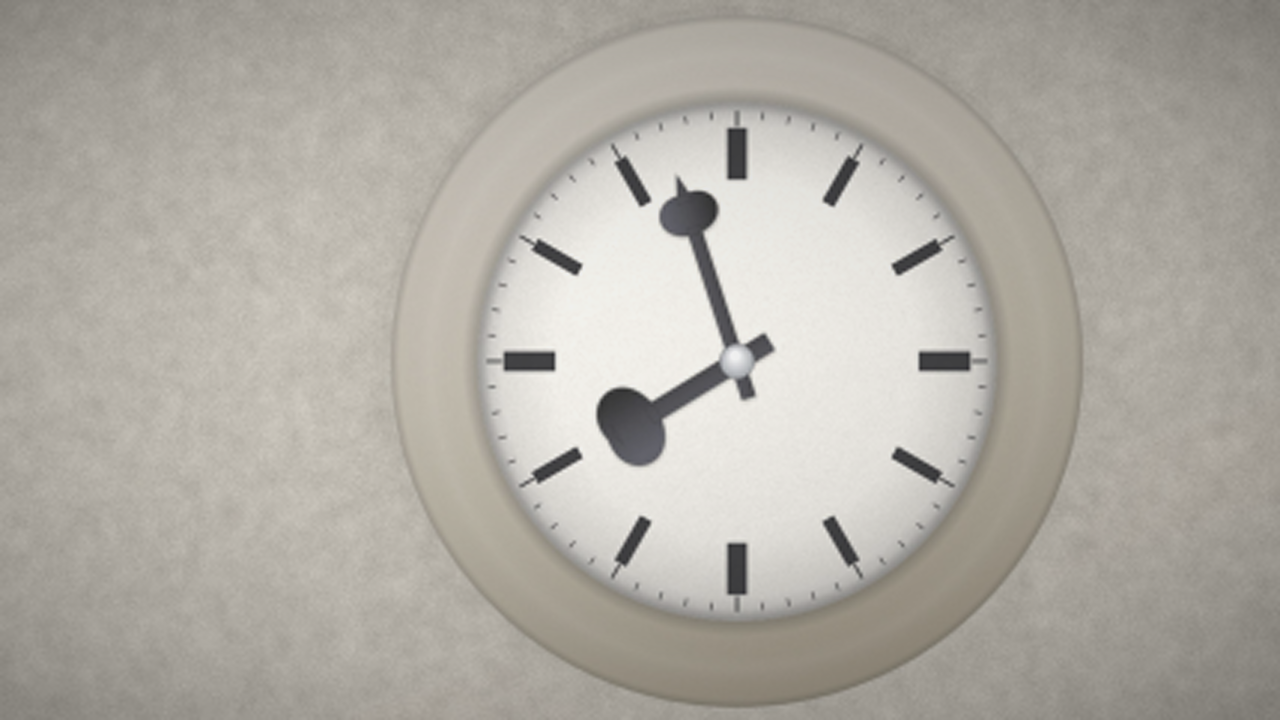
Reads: **7:57**
